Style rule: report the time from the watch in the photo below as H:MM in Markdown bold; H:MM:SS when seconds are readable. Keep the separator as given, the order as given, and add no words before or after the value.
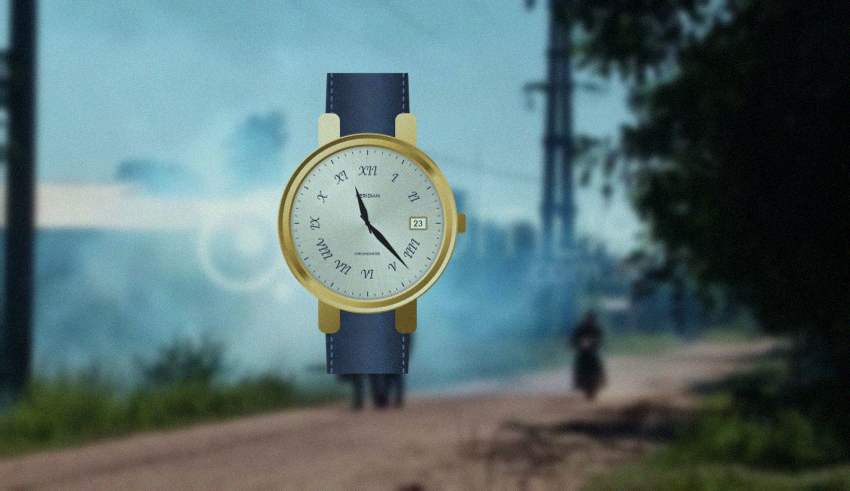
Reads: **11:23**
